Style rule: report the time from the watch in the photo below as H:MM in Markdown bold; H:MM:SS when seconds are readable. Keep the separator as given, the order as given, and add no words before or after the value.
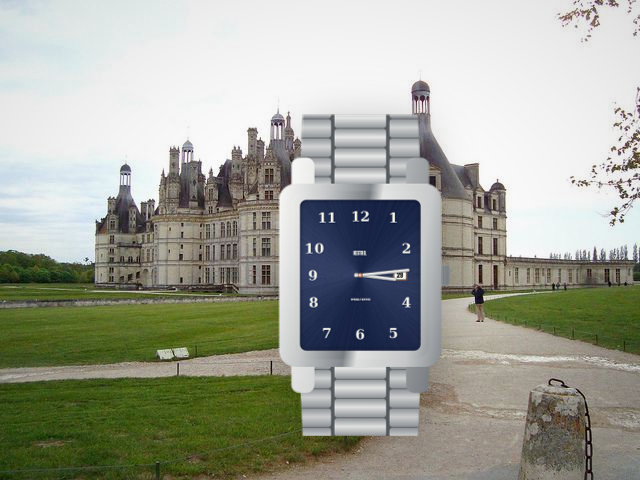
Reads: **3:14**
